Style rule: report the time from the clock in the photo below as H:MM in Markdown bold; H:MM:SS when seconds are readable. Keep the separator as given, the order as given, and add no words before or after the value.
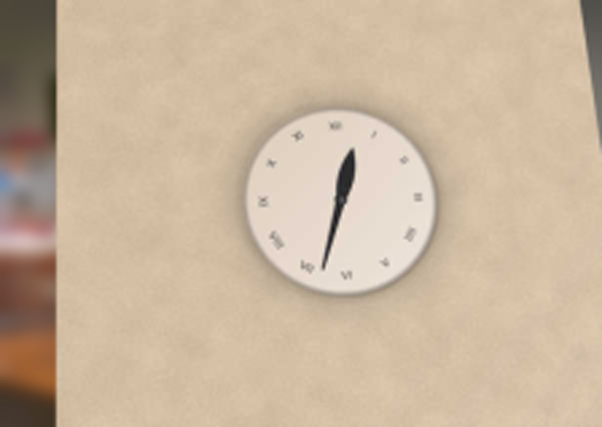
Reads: **12:33**
